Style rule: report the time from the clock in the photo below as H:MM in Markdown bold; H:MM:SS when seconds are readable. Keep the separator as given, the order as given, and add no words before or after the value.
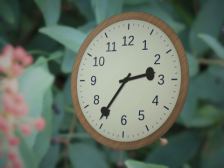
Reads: **2:36**
